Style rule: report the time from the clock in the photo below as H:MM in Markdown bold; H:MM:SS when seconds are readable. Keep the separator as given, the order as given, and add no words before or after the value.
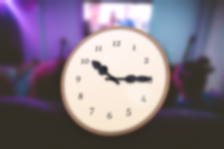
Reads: **10:15**
